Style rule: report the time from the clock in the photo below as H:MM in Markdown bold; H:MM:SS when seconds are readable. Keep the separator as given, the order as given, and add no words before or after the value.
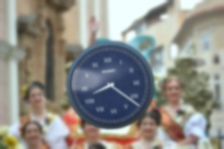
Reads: **8:22**
